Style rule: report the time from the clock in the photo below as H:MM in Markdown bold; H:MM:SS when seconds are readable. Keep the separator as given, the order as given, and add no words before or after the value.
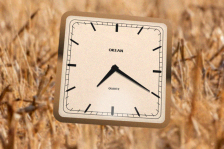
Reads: **7:20**
